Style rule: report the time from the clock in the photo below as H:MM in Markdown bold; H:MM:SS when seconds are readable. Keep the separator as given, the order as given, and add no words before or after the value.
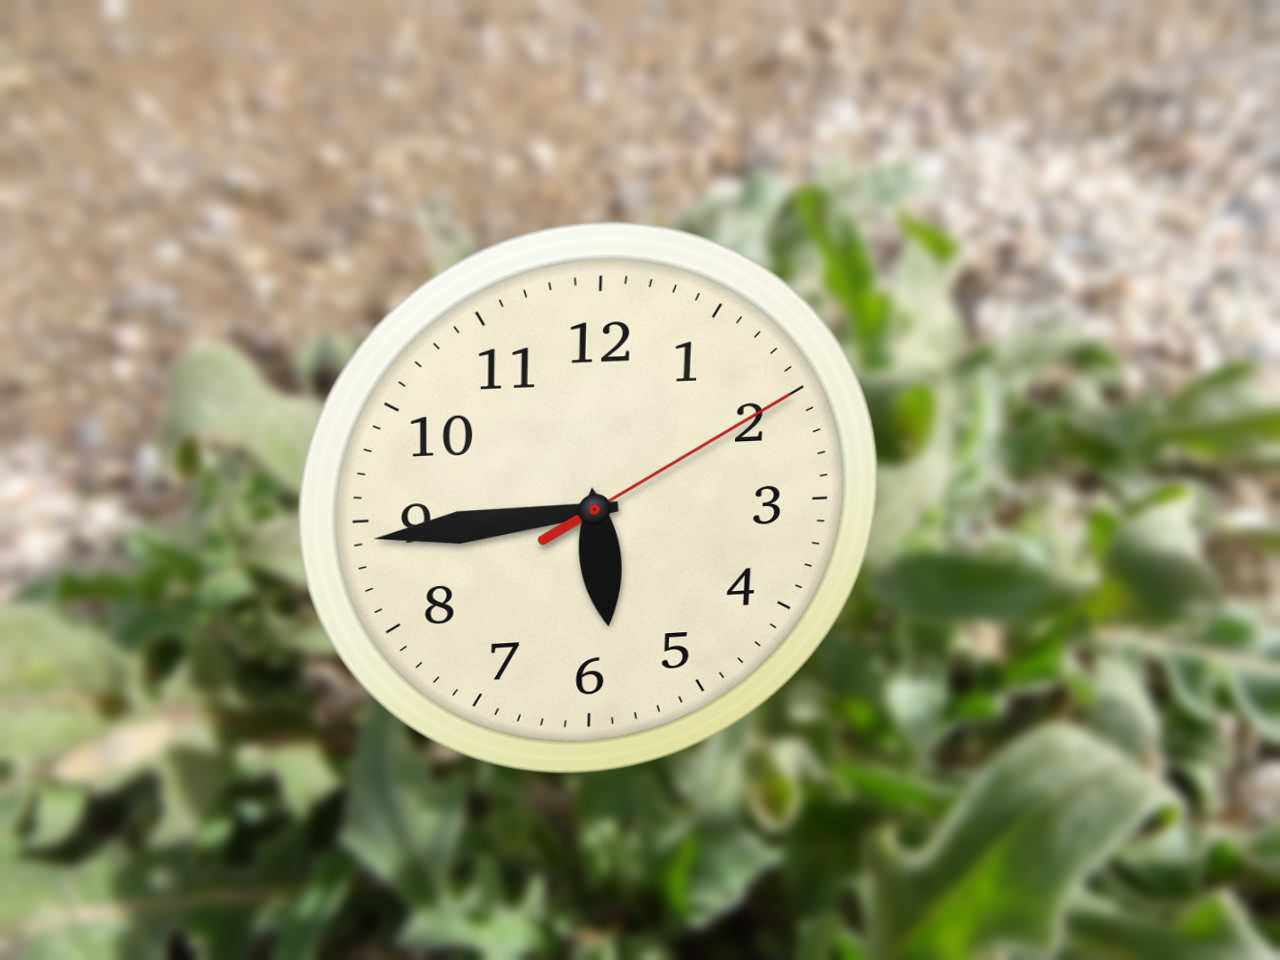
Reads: **5:44:10**
